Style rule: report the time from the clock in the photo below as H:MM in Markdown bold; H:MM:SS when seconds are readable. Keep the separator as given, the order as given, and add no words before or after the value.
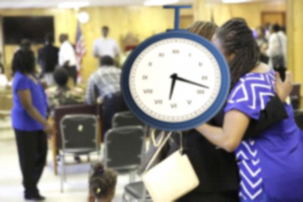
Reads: **6:18**
